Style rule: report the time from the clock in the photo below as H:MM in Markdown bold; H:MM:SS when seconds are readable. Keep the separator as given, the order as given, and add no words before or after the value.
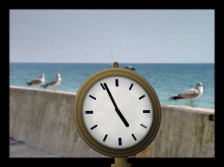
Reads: **4:56**
